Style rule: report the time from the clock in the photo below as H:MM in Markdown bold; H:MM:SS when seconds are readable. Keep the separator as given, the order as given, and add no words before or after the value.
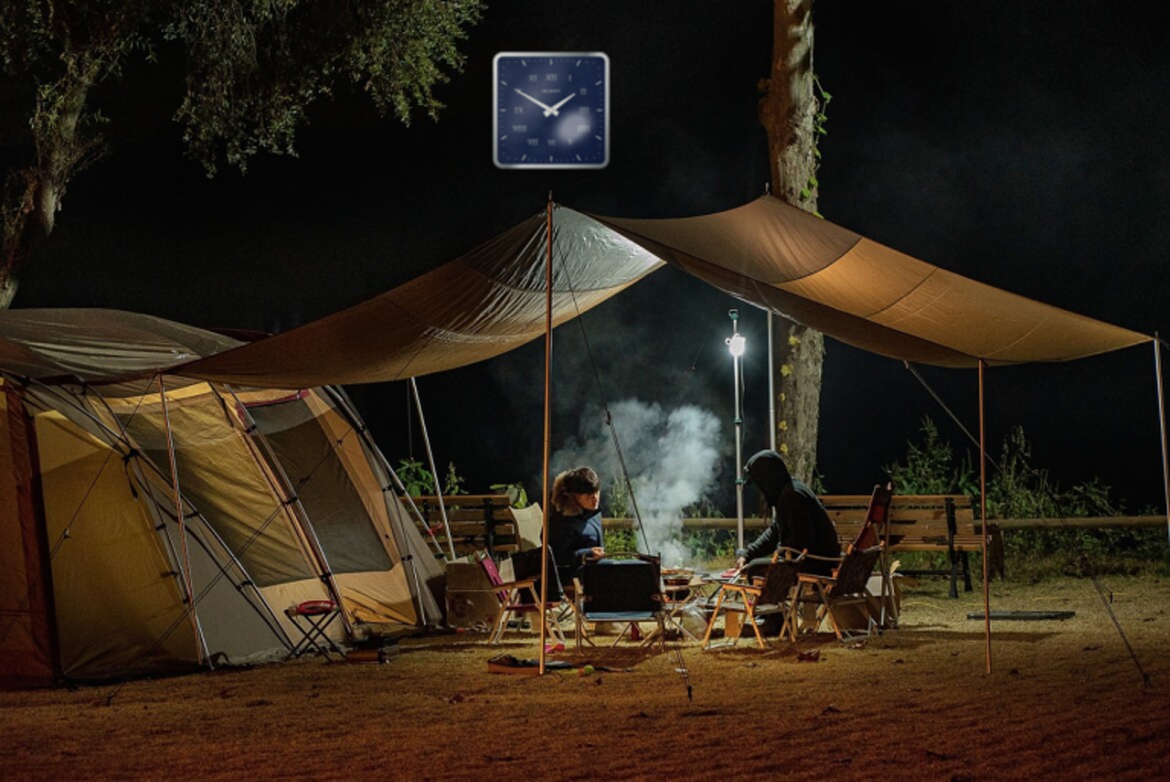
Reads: **1:50**
